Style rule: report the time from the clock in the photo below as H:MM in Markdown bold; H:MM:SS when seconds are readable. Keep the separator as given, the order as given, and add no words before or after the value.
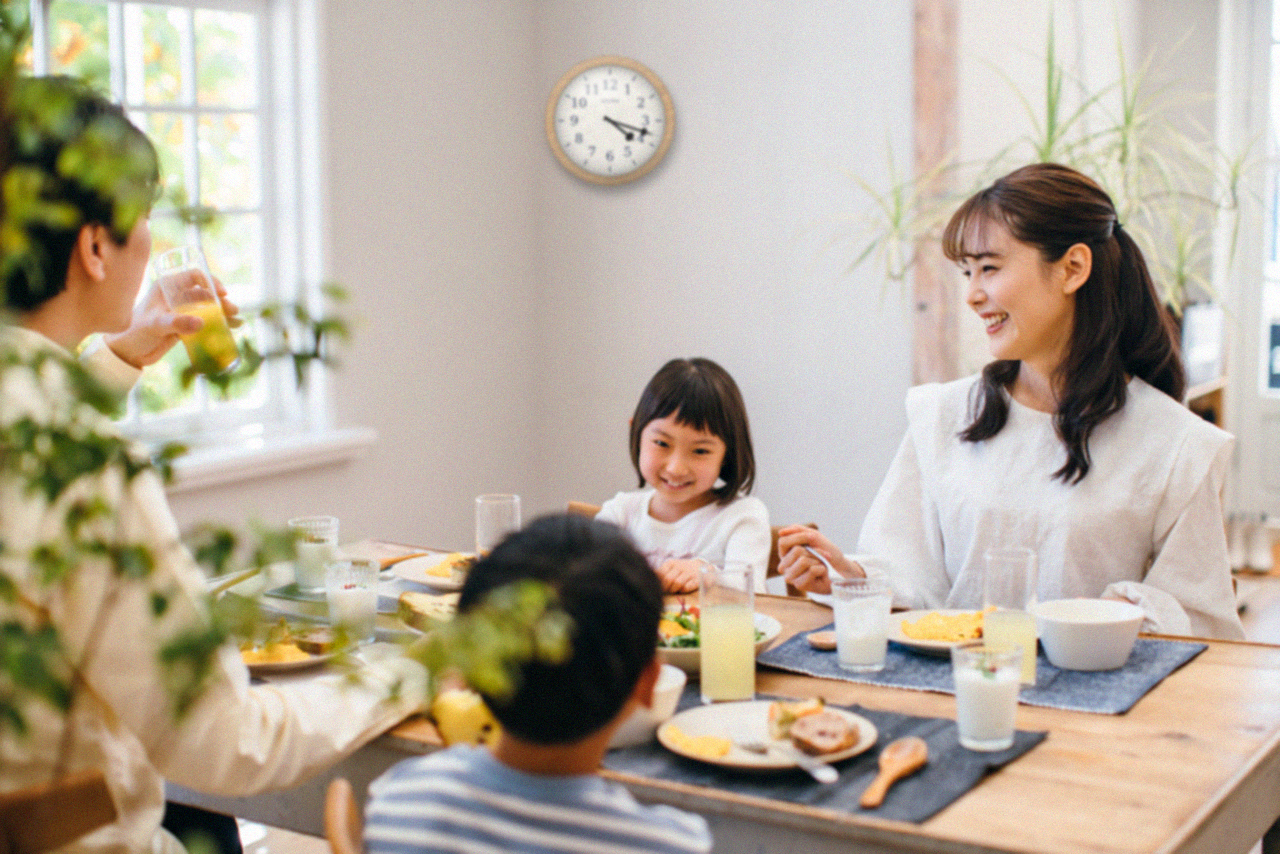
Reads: **4:18**
